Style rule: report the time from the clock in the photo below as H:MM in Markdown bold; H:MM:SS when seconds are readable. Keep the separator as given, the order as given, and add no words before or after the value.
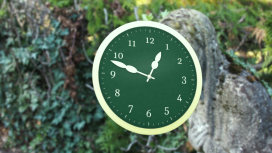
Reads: **12:48**
